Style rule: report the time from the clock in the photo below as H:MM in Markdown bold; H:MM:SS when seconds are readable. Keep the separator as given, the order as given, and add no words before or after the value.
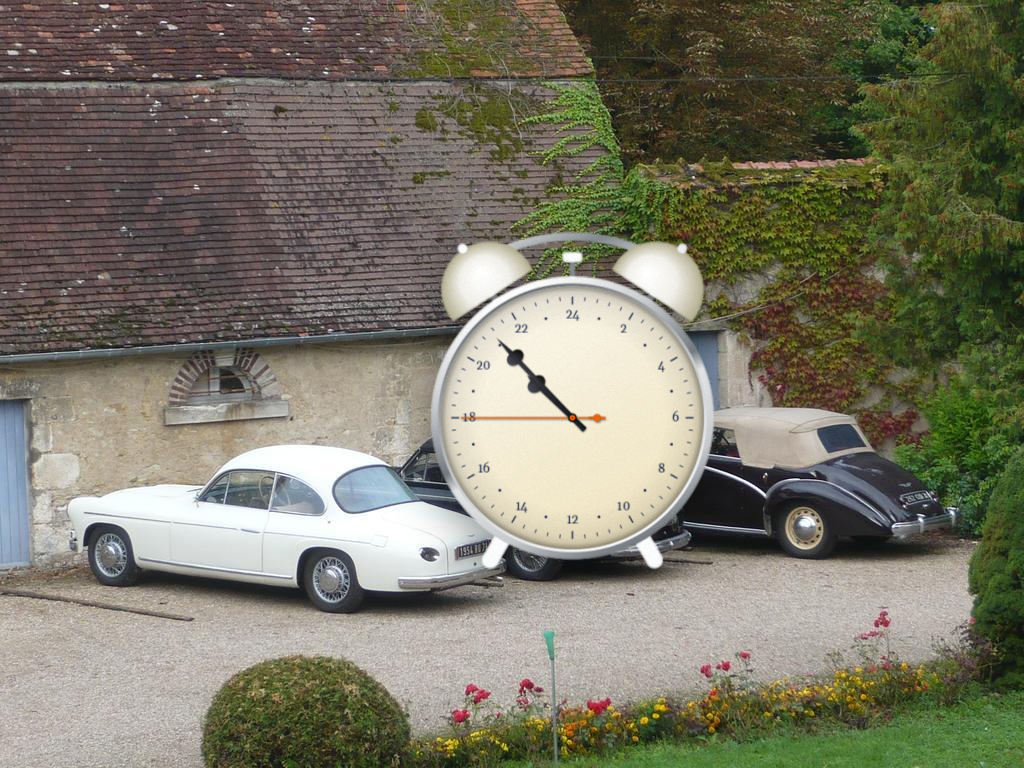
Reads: **20:52:45**
